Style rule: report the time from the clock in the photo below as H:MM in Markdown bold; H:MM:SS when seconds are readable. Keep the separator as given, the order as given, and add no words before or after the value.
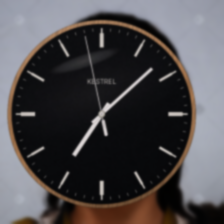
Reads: **7:07:58**
